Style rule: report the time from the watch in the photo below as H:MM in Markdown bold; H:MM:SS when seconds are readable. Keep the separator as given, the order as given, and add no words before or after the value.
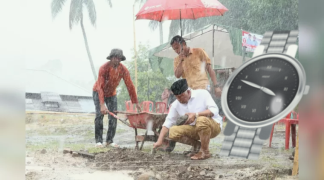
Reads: **3:48**
